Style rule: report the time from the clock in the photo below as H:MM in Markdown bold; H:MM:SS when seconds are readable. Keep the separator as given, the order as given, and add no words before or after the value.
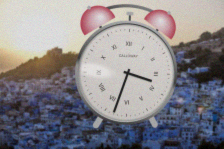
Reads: **3:33**
